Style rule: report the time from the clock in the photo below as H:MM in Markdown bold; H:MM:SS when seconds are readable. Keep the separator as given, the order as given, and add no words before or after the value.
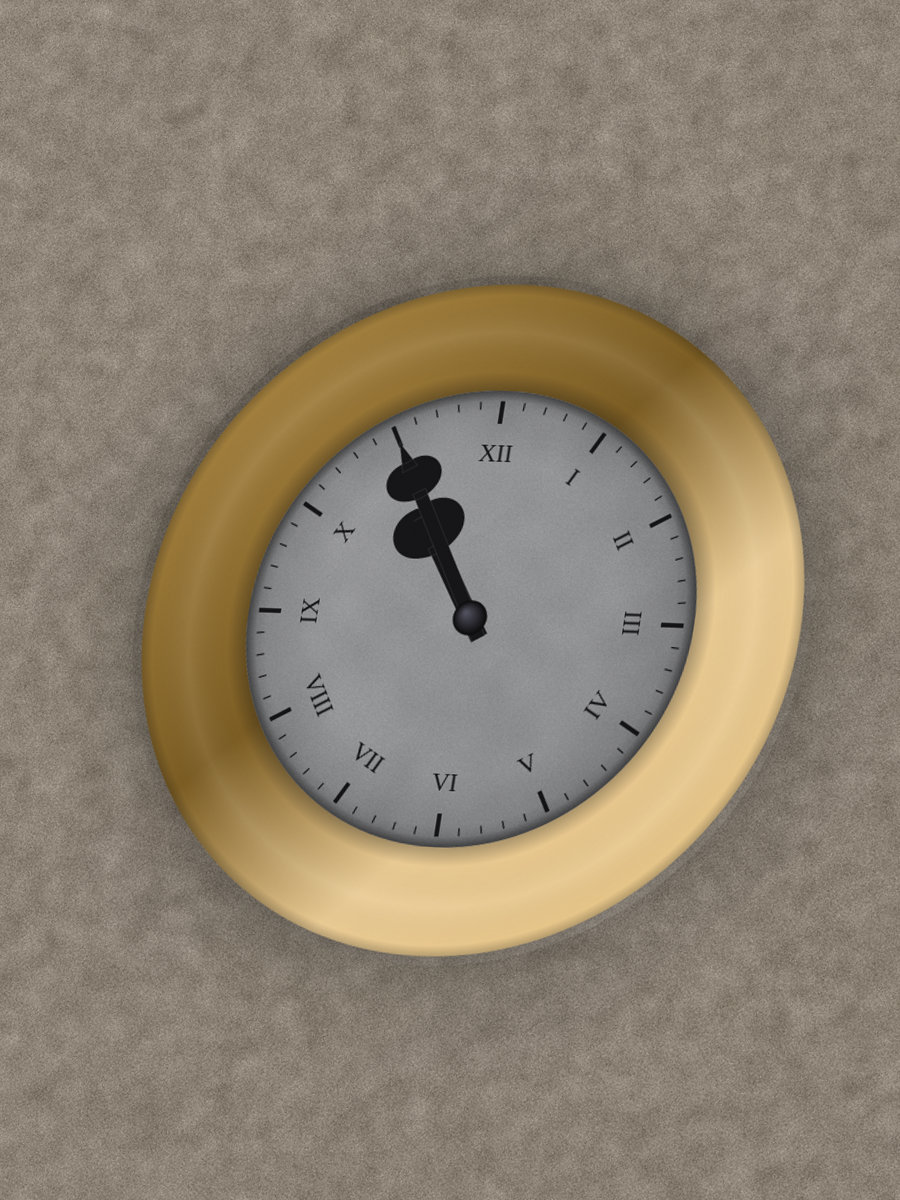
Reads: **10:55**
